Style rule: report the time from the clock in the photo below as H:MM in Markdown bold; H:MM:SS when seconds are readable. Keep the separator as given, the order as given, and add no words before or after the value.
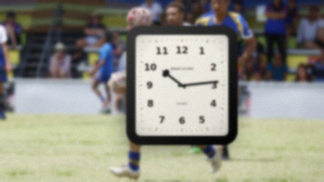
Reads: **10:14**
